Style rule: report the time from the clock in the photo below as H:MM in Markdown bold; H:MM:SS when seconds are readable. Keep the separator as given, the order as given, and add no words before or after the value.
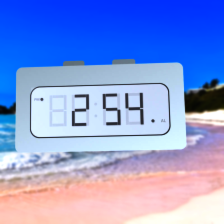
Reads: **2:54**
